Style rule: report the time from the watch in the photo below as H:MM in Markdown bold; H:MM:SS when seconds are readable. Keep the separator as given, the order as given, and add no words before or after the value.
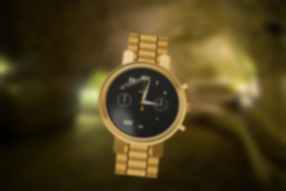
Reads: **3:02**
